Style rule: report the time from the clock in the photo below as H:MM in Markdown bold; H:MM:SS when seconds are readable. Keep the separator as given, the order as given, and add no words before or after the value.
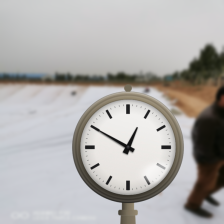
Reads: **12:50**
